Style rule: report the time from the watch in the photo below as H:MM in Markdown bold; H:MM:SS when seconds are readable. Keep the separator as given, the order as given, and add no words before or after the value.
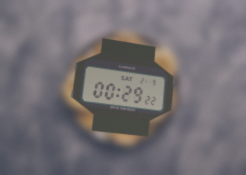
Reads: **0:29:22**
